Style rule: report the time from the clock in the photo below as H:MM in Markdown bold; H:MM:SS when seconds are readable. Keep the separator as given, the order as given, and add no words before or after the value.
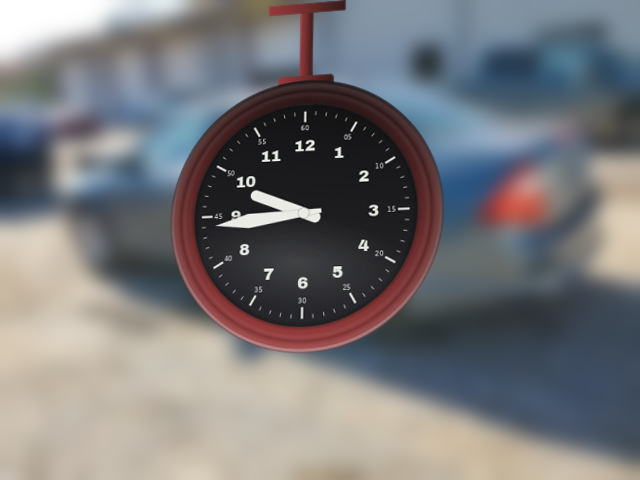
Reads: **9:44**
